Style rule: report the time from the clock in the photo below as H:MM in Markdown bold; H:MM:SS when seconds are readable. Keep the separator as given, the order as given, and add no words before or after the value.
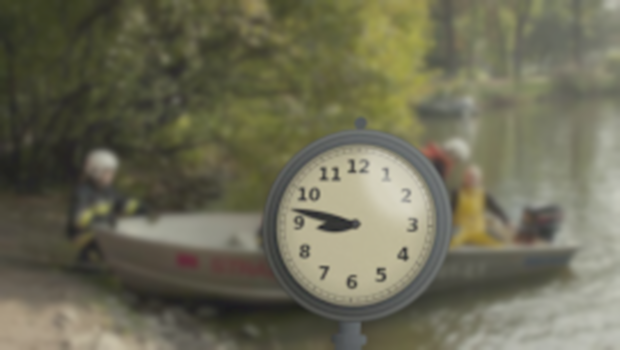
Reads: **8:47**
